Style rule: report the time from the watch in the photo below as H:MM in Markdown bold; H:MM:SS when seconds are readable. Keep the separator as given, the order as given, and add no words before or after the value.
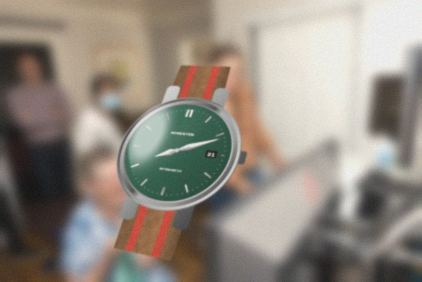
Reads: **8:11**
